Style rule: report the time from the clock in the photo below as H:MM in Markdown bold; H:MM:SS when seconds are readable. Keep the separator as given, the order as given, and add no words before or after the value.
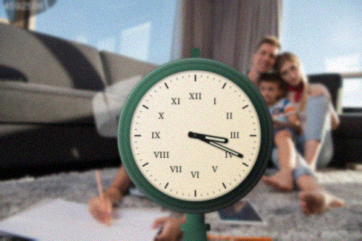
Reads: **3:19**
